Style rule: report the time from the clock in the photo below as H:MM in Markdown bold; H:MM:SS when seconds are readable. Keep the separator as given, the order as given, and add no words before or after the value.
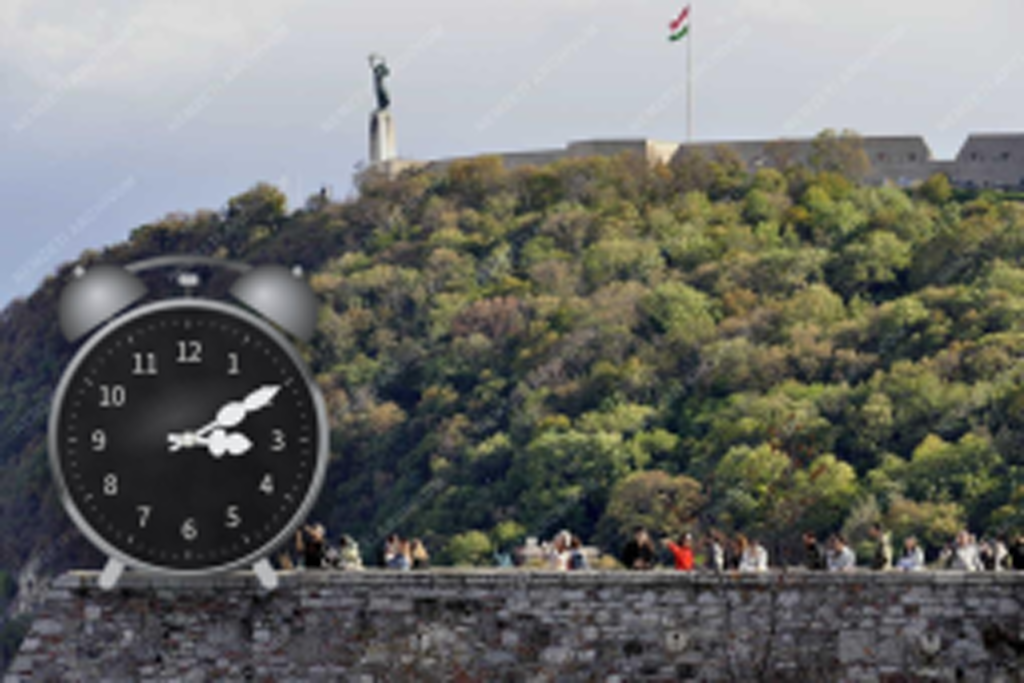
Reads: **3:10**
